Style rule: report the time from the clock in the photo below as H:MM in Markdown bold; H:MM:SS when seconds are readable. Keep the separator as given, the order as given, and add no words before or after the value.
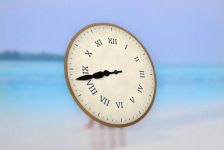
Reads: **8:43**
